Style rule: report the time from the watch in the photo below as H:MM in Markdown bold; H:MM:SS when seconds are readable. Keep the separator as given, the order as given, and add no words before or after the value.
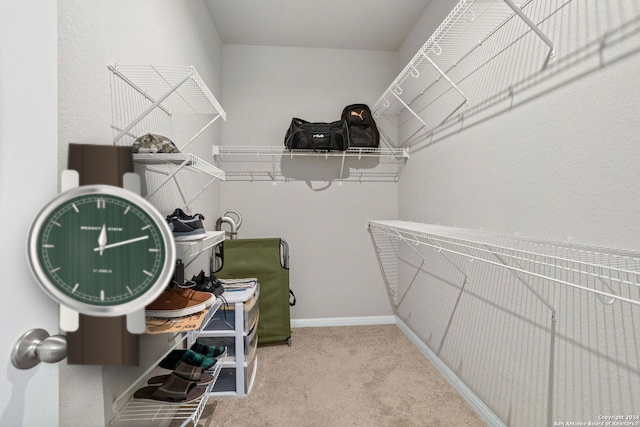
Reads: **12:12**
